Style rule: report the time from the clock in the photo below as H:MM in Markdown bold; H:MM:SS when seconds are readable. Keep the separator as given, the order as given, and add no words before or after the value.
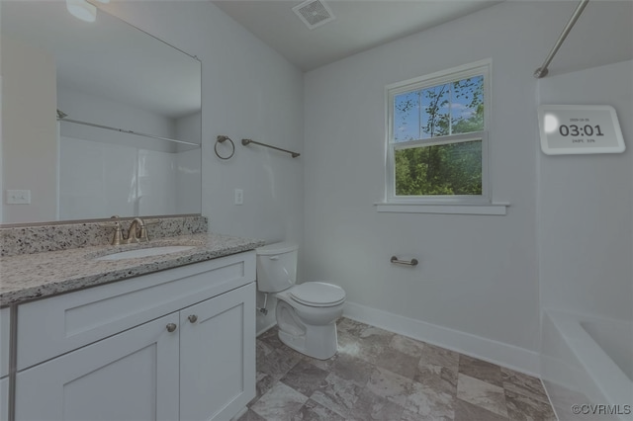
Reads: **3:01**
